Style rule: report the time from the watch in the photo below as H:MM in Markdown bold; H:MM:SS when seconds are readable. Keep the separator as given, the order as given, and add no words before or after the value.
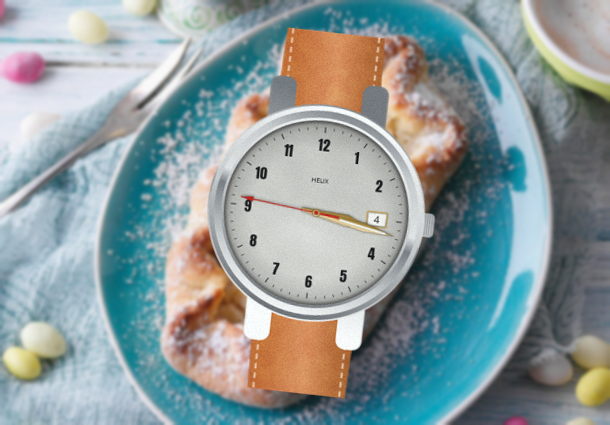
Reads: **3:16:46**
